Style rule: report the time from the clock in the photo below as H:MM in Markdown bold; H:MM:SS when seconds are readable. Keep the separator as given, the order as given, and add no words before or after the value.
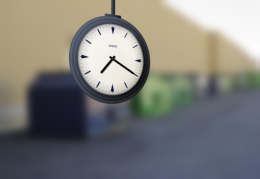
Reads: **7:20**
